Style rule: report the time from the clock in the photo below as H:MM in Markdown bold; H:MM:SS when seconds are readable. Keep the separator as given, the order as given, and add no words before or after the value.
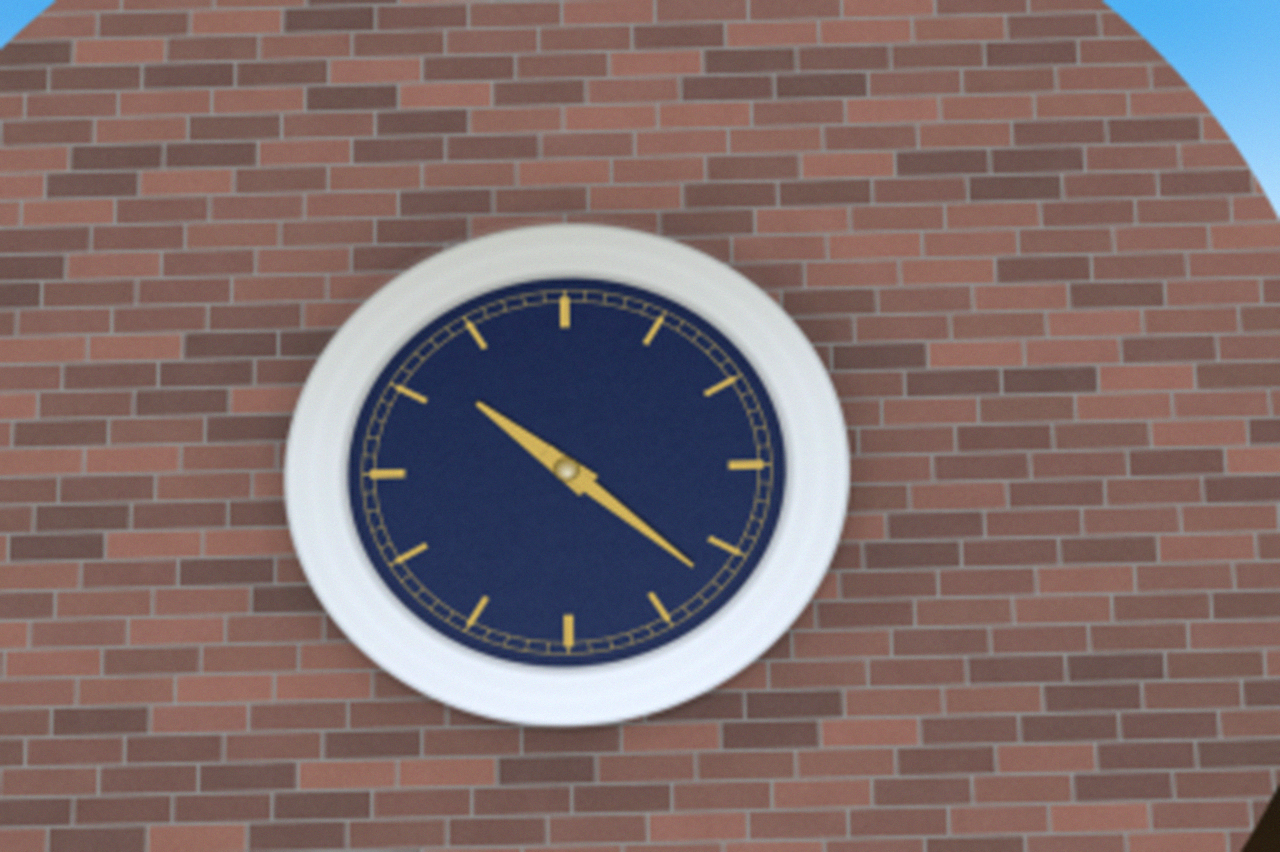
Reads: **10:22**
